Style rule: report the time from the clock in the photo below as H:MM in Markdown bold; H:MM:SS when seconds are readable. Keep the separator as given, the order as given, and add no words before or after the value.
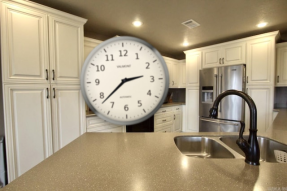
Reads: **2:38**
